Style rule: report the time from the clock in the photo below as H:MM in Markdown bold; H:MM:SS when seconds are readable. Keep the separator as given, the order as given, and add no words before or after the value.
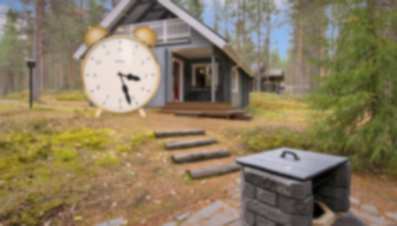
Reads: **3:27**
